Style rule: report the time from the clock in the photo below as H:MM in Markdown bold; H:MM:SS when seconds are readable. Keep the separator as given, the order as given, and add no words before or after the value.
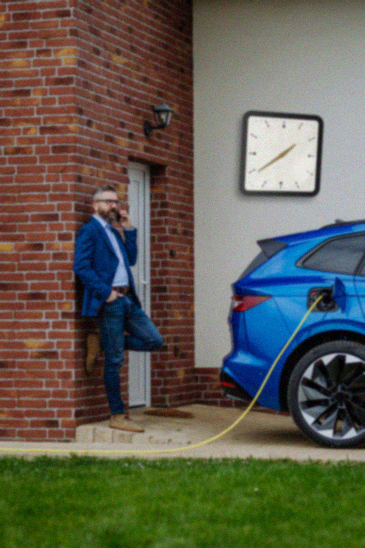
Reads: **1:39**
